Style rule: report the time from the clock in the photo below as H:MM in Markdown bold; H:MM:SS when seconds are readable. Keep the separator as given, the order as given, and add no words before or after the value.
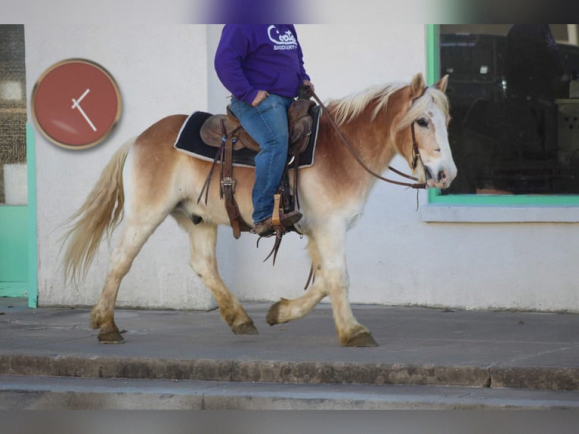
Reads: **1:24**
